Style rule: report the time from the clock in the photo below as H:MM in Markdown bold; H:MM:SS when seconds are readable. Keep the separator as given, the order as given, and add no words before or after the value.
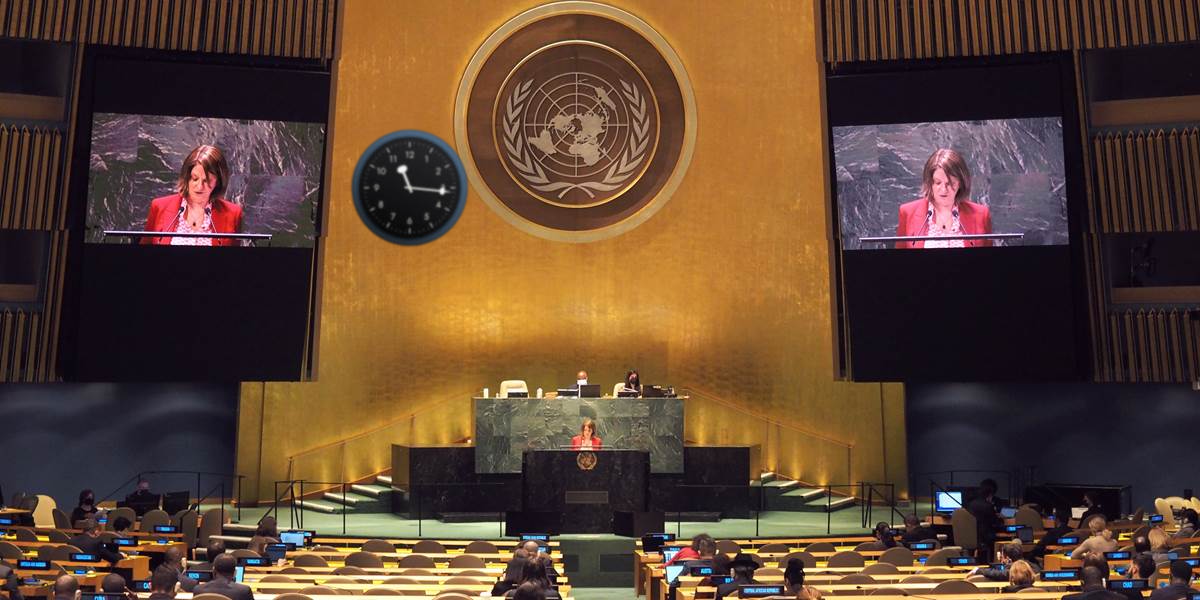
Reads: **11:16**
